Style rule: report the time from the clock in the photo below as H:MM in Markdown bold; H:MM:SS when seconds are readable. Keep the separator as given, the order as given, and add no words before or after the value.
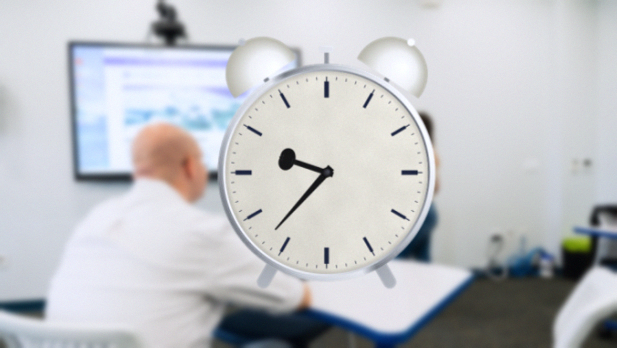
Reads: **9:37**
